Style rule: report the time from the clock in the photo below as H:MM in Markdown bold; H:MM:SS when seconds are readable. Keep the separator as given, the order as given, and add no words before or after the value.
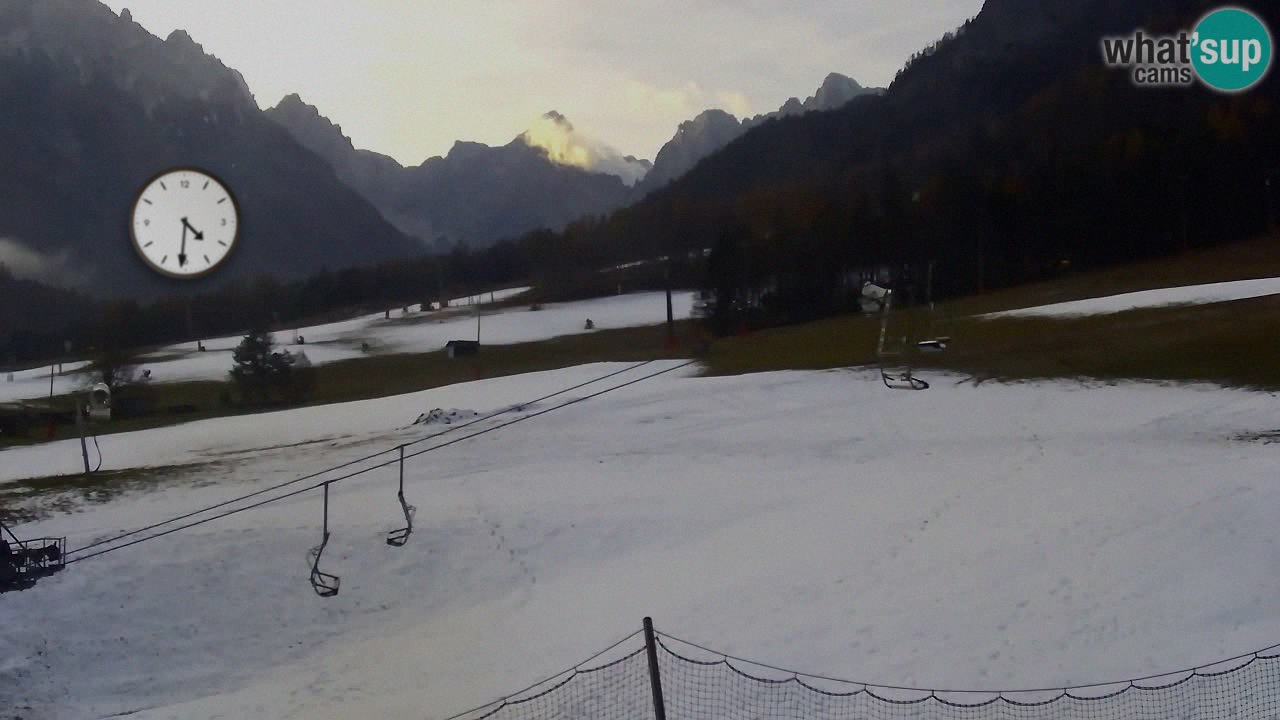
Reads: **4:31**
